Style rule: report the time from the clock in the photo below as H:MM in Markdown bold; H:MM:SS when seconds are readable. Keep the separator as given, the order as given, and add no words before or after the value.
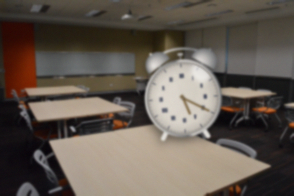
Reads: **5:20**
